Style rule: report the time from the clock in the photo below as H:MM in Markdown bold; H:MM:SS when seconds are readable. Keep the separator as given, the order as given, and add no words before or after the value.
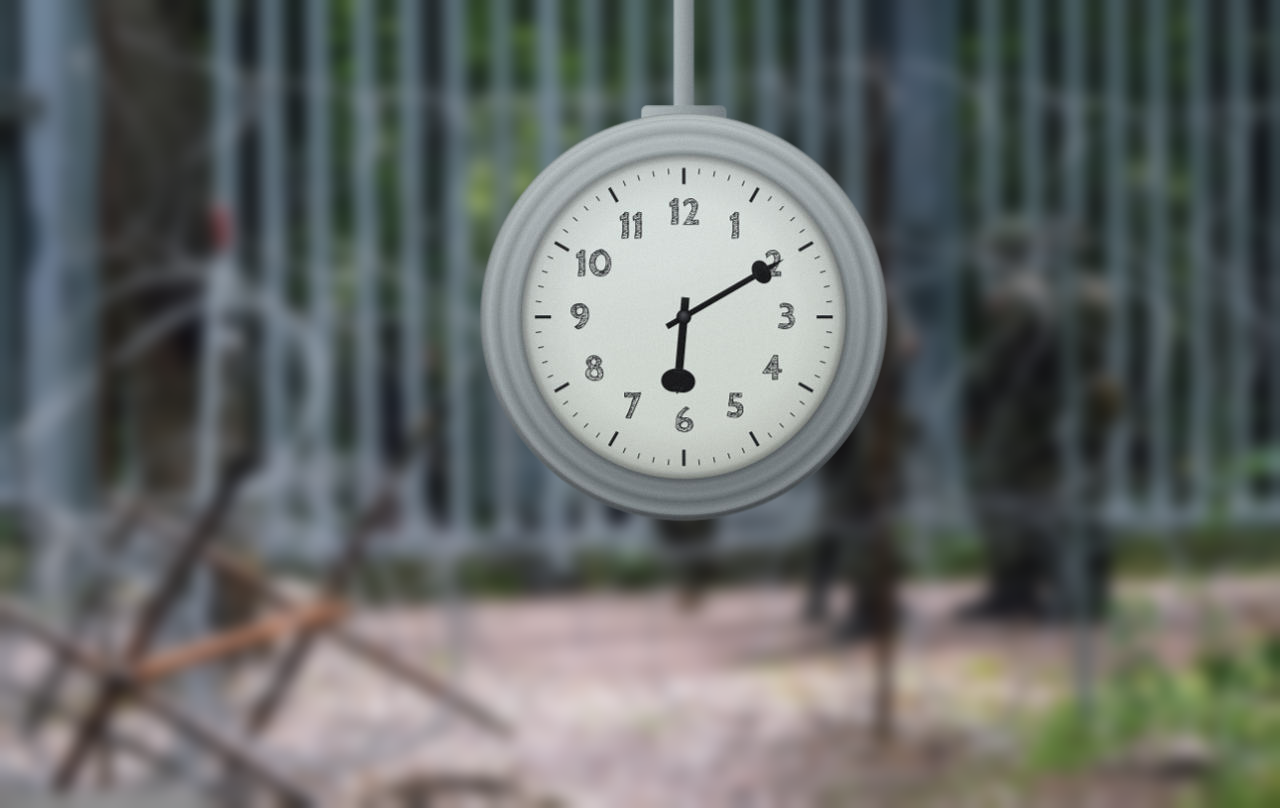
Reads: **6:10**
